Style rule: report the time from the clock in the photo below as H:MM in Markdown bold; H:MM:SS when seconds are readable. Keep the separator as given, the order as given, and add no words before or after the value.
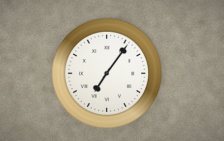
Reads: **7:06**
